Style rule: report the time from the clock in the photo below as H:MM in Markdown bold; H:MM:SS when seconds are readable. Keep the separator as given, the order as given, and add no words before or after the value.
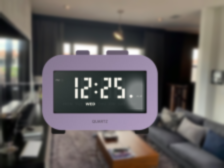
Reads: **12:25**
